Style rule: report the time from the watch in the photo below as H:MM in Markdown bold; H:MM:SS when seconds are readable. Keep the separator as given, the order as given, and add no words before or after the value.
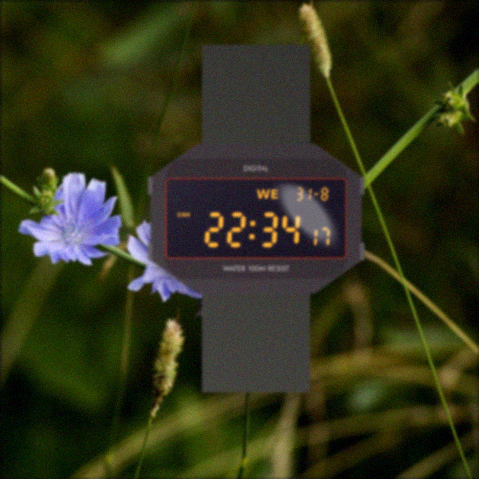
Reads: **22:34:17**
